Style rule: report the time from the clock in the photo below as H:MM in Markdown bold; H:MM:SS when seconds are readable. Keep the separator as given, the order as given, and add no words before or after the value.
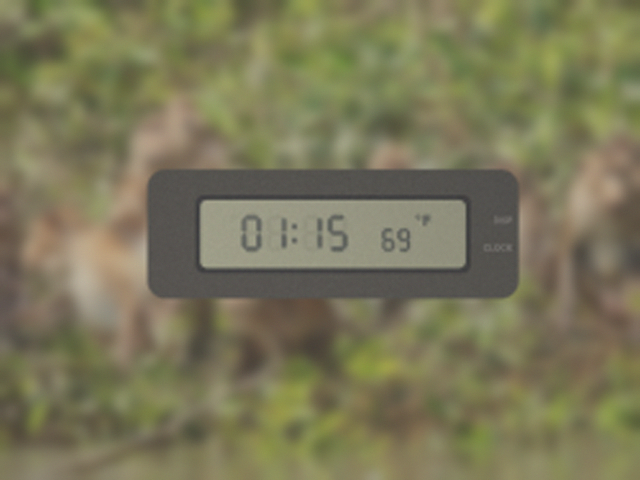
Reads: **1:15**
